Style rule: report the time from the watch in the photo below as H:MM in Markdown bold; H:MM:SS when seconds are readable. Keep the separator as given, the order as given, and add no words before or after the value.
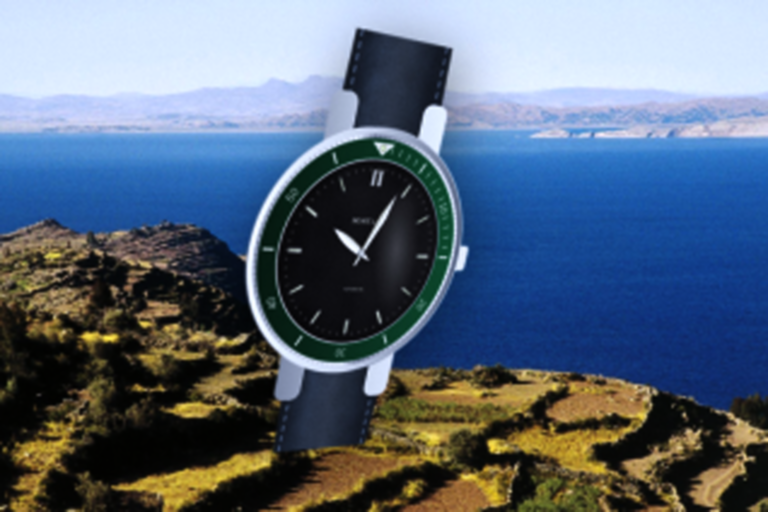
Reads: **10:04**
